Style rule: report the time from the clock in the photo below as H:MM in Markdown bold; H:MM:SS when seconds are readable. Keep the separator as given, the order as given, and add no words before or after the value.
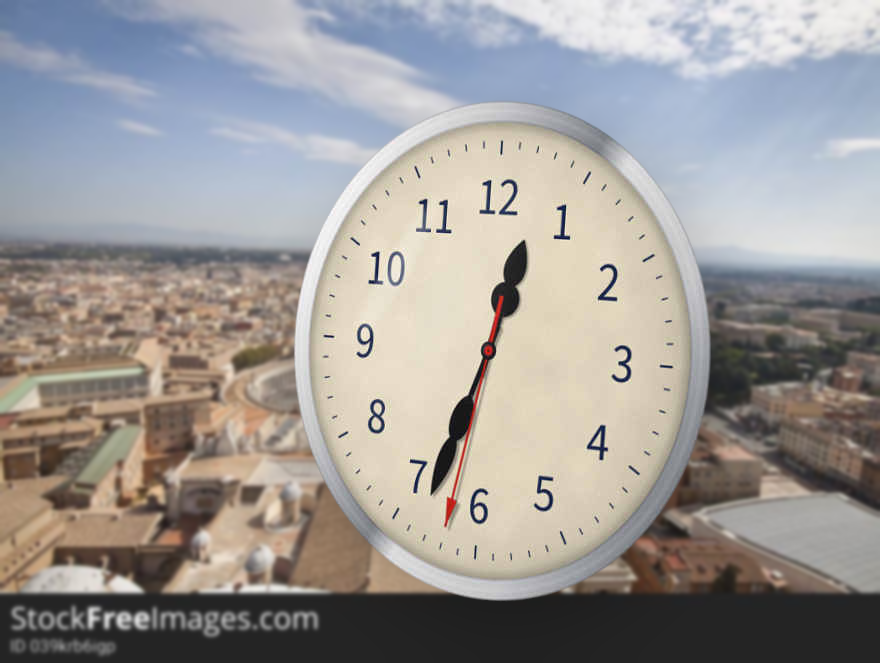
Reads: **12:33:32**
